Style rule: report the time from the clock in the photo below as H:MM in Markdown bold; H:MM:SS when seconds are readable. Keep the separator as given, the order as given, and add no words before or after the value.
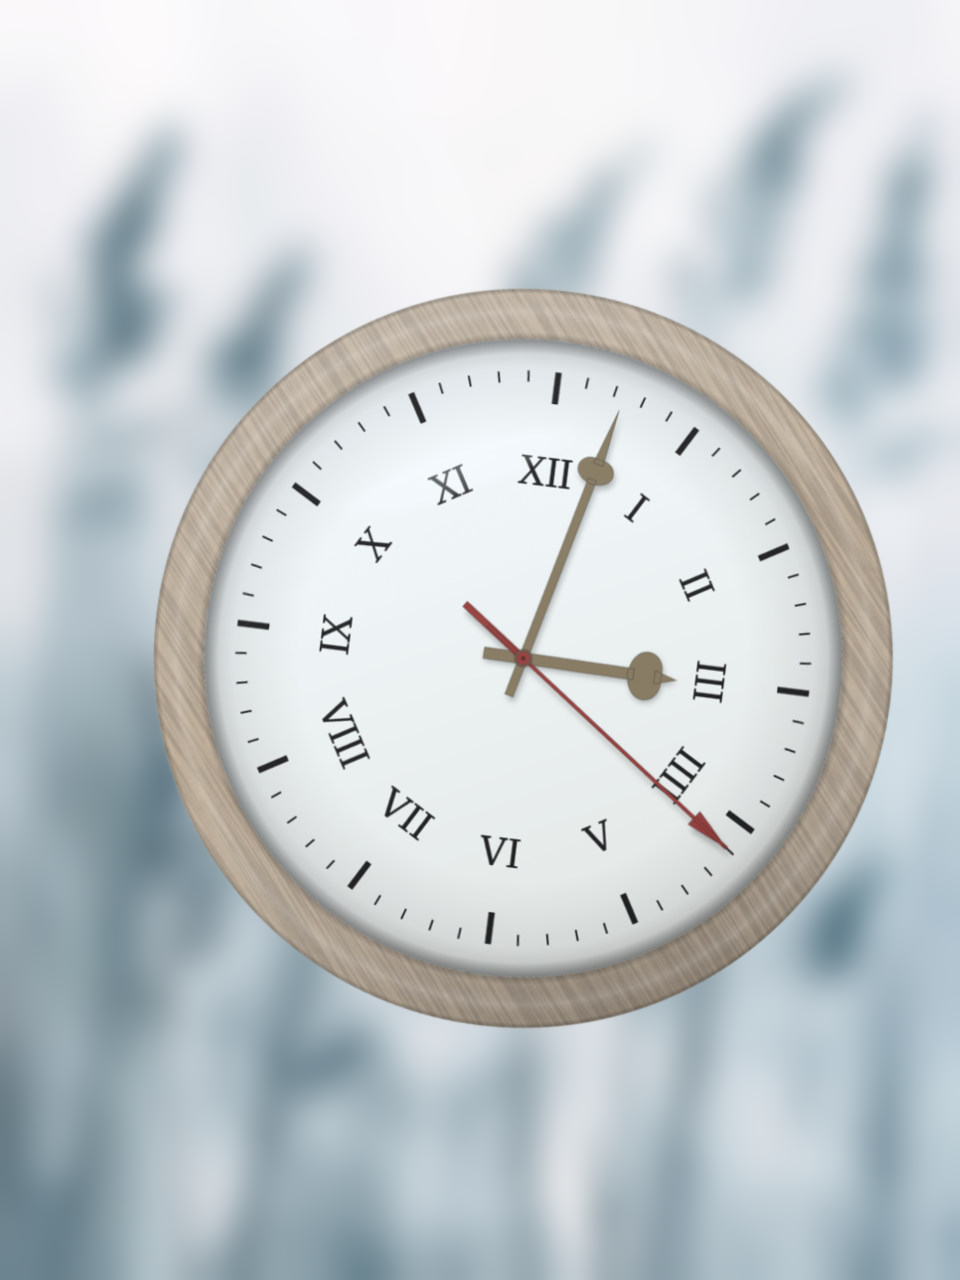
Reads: **3:02:21**
